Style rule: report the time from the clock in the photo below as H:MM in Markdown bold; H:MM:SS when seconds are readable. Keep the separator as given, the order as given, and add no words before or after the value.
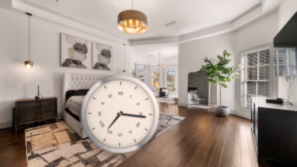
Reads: **7:16**
